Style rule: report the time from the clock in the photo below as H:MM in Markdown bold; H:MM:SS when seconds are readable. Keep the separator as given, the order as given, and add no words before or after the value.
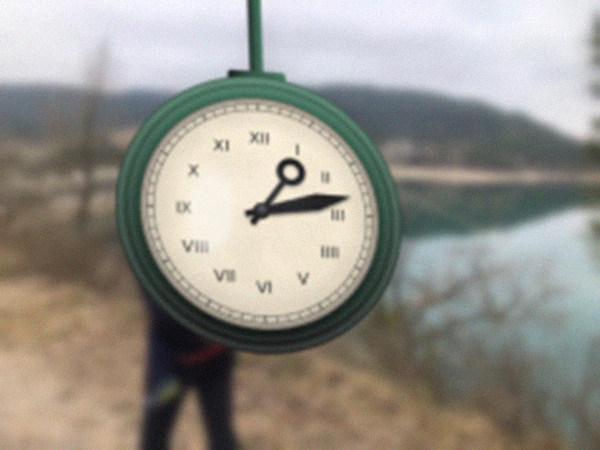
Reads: **1:13**
